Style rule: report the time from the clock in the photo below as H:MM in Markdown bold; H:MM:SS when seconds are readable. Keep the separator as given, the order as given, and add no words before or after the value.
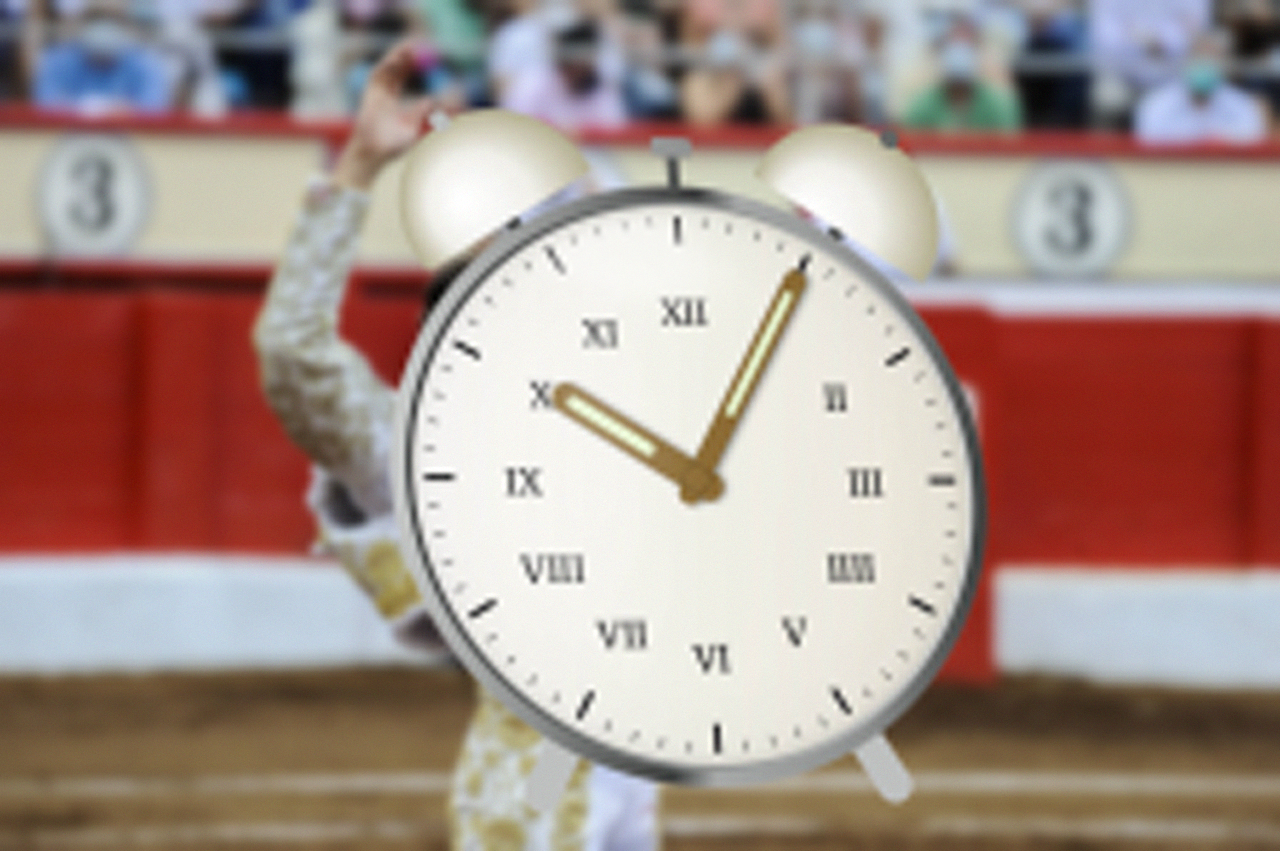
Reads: **10:05**
